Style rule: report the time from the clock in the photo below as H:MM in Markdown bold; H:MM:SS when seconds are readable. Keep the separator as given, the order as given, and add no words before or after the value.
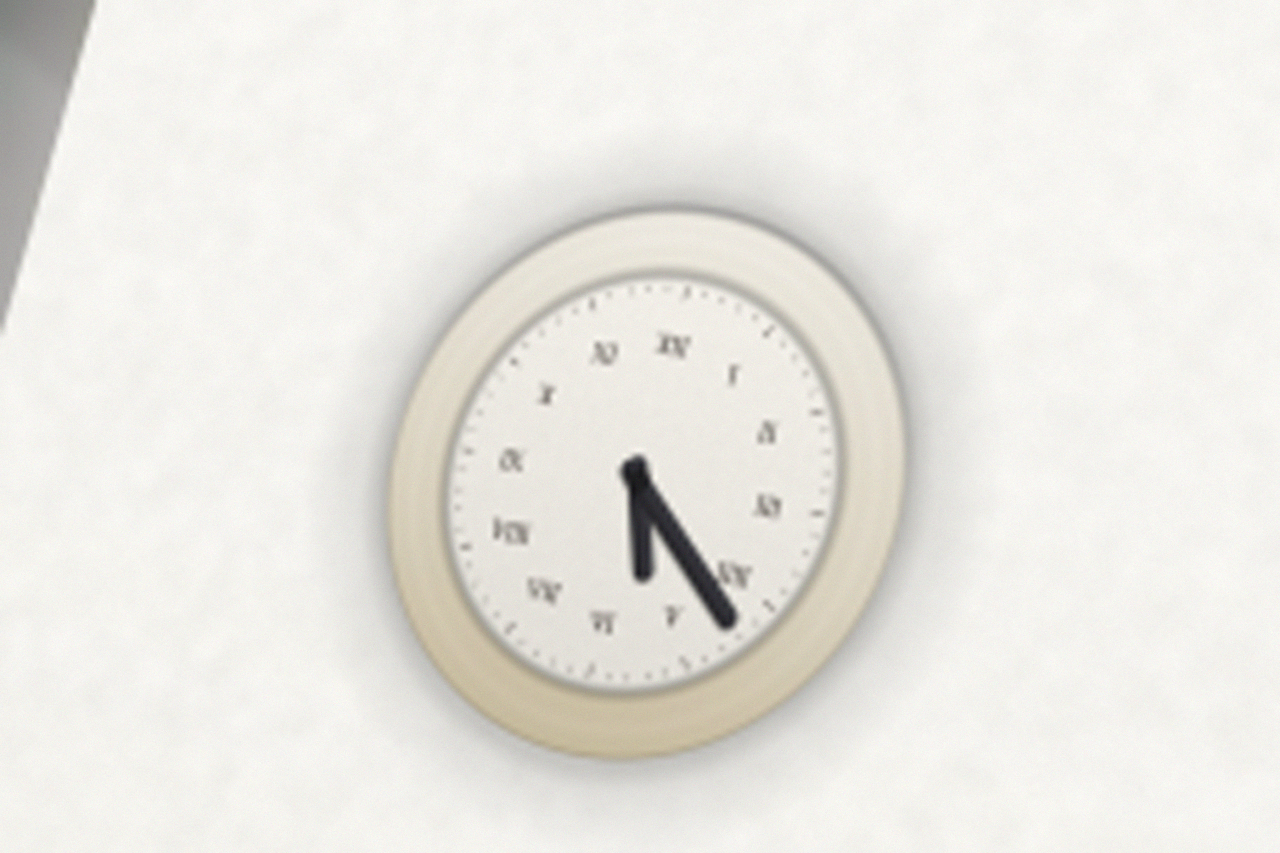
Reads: **5:22**
